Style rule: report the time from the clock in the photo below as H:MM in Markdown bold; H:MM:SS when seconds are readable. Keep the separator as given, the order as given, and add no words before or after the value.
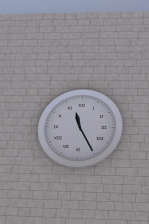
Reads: **11:25**
